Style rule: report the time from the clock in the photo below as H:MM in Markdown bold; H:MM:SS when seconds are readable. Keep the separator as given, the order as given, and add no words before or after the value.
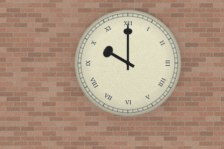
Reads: **10:00**
